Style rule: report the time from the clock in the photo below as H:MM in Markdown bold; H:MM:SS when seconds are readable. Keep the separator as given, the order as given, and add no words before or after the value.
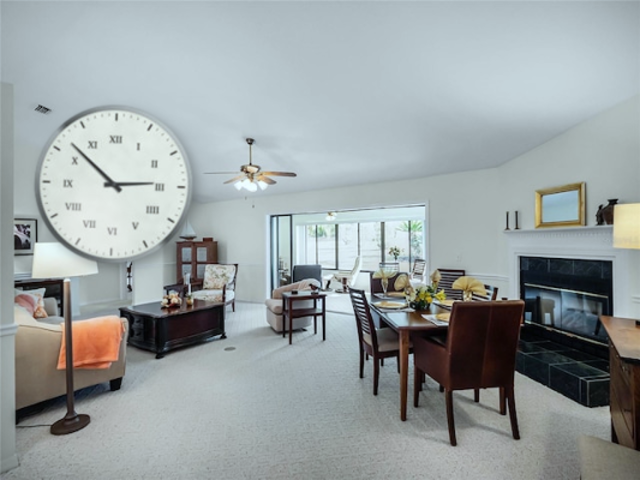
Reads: **2:52**
